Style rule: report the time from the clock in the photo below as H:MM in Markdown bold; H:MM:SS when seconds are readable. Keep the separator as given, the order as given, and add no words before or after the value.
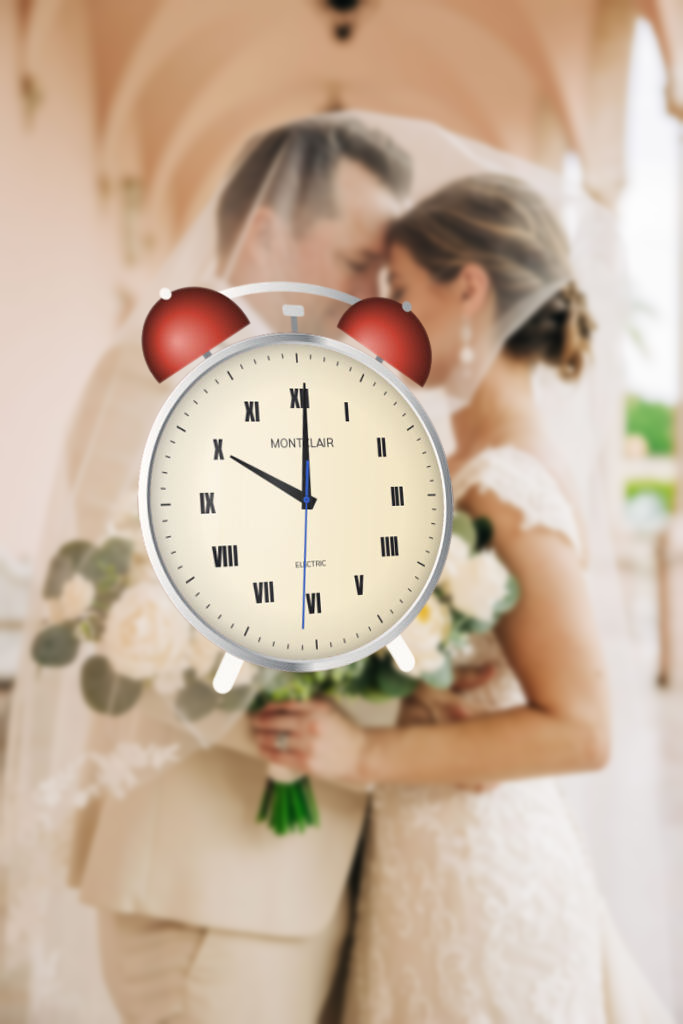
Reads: **10:00:31**
